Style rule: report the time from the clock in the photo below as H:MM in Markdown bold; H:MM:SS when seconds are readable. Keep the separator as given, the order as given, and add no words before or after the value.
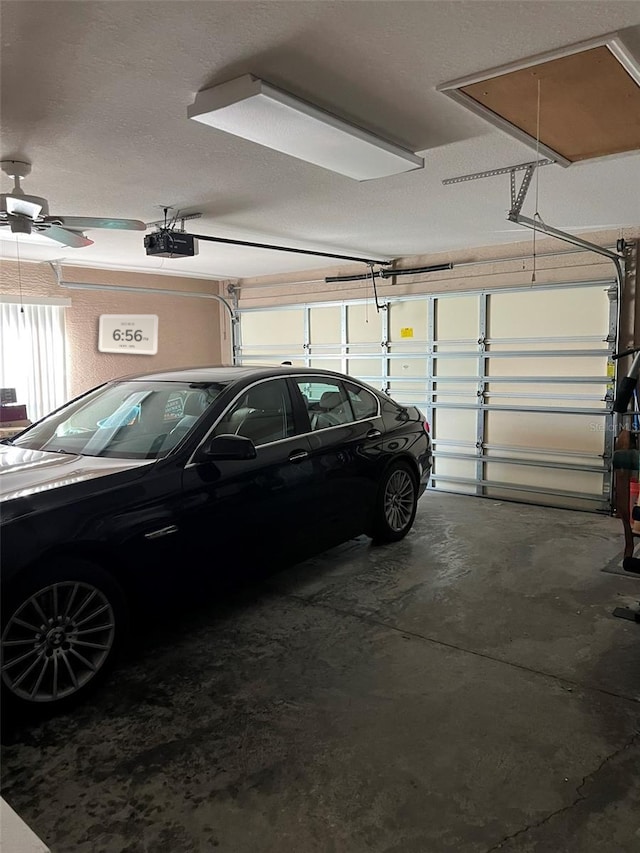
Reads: **6:56**
